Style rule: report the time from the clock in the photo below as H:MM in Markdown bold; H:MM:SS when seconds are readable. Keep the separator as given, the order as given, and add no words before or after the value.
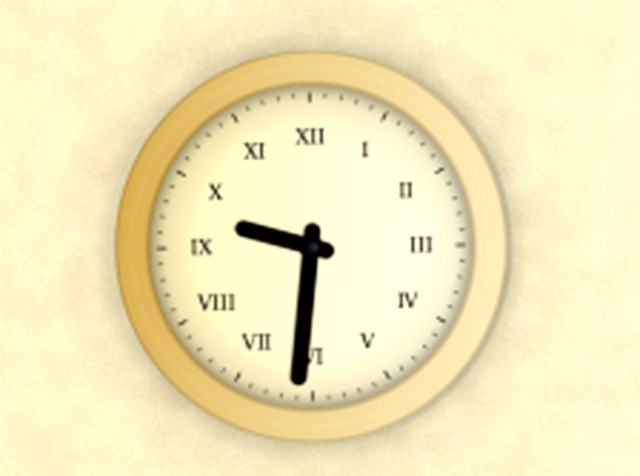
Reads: **9:31**
